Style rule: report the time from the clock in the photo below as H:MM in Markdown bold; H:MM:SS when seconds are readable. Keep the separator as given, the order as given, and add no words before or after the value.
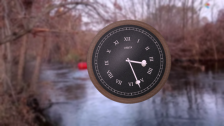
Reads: **3:27**
